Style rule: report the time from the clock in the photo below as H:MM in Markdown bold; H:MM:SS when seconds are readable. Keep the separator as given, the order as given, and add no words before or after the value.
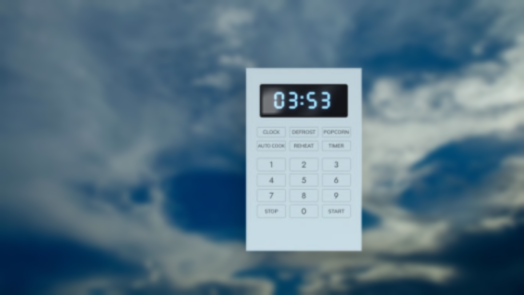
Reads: **3:53**
